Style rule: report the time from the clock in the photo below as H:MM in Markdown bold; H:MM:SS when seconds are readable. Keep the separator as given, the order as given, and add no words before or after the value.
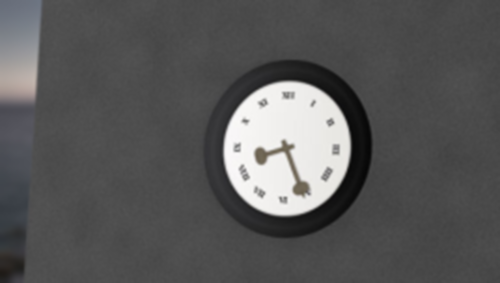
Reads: **8:26**
